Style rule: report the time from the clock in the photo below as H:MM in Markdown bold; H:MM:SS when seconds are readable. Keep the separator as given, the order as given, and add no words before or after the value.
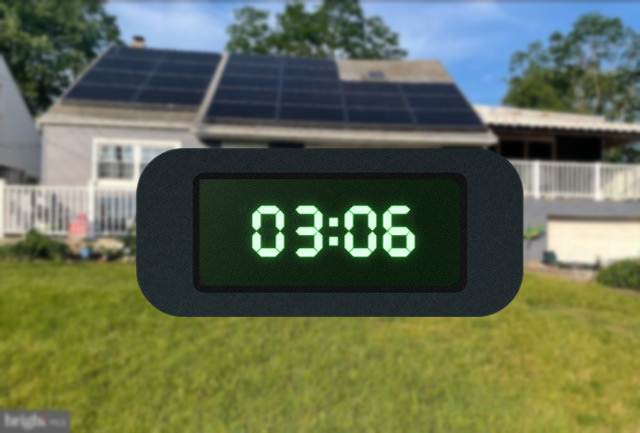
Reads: **3:06**
